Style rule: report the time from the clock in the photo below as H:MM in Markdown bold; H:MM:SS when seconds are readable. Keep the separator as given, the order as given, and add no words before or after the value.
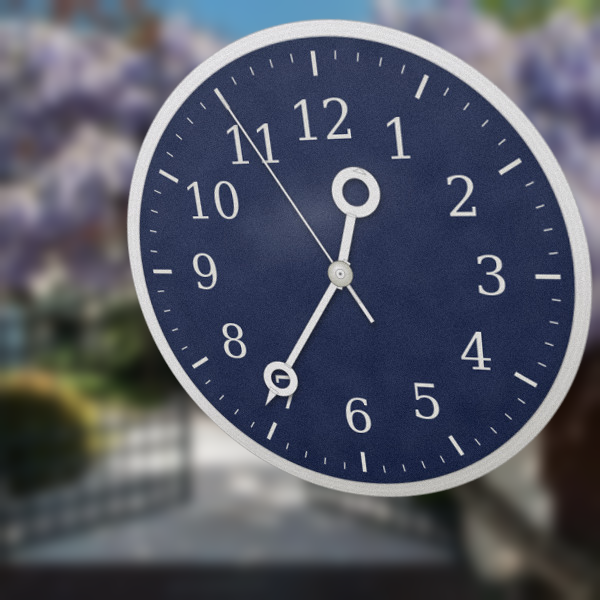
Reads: **12:35:55**
